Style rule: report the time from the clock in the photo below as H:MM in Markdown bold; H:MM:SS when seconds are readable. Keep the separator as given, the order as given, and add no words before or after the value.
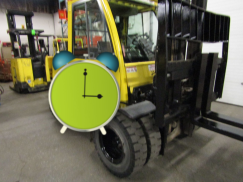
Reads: **3:00**
